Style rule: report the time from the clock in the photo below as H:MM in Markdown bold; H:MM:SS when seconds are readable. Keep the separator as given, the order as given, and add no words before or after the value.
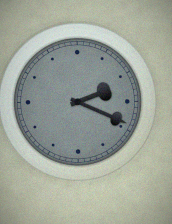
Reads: **2:19**
